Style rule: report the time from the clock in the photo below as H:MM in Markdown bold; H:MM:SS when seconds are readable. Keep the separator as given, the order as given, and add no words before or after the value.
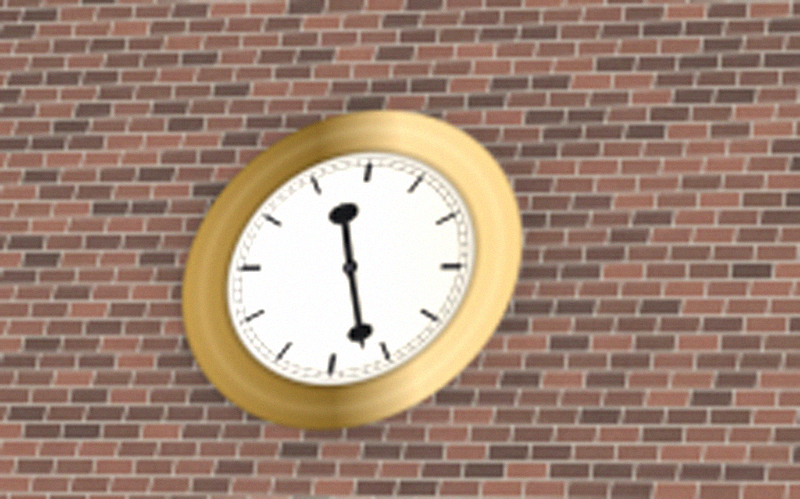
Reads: **11:27**
